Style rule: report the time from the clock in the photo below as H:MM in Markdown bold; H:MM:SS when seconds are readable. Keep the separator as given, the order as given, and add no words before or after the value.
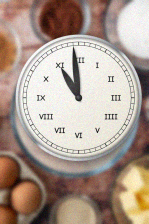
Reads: **10:59**
